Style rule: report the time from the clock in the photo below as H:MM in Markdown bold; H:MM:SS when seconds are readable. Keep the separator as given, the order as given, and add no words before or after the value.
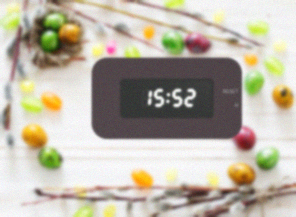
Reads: **15:52**
